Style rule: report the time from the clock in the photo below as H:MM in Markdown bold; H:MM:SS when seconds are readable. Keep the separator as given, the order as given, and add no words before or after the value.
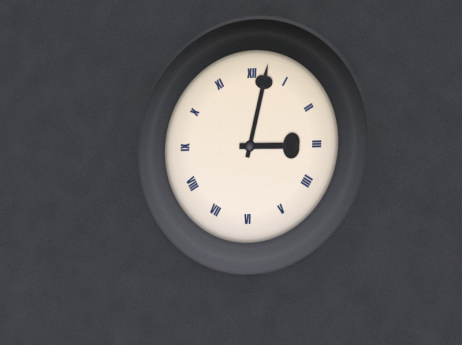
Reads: **3:02**
